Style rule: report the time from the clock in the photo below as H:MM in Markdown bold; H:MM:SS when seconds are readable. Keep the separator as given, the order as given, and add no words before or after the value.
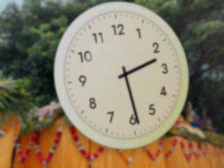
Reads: **2:29**
